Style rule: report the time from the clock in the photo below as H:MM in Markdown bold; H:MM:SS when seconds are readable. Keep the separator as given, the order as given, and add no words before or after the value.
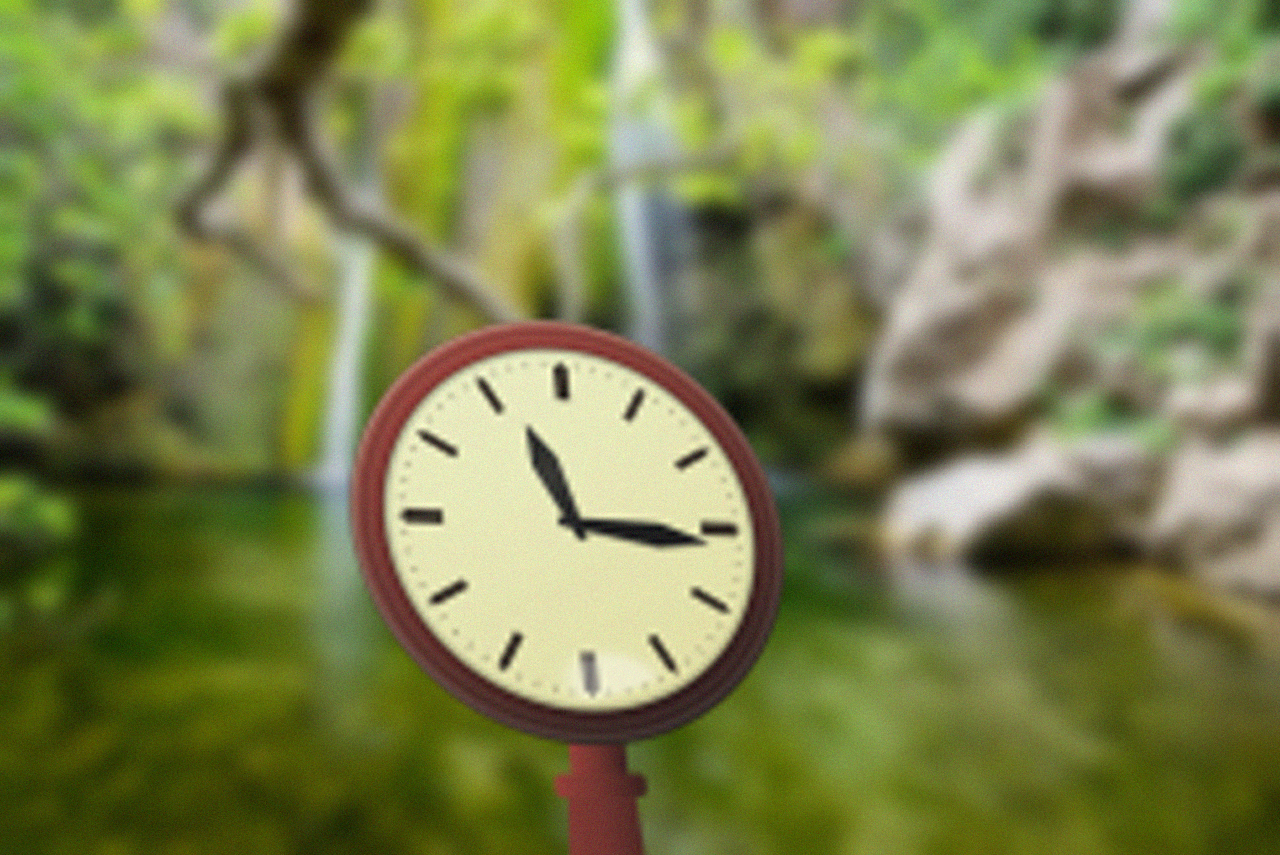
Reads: **11:16**
